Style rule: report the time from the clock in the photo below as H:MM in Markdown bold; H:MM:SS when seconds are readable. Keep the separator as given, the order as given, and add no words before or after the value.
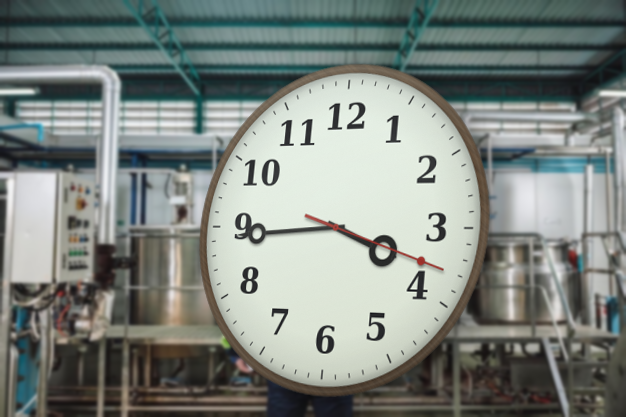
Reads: **3:44:18**
